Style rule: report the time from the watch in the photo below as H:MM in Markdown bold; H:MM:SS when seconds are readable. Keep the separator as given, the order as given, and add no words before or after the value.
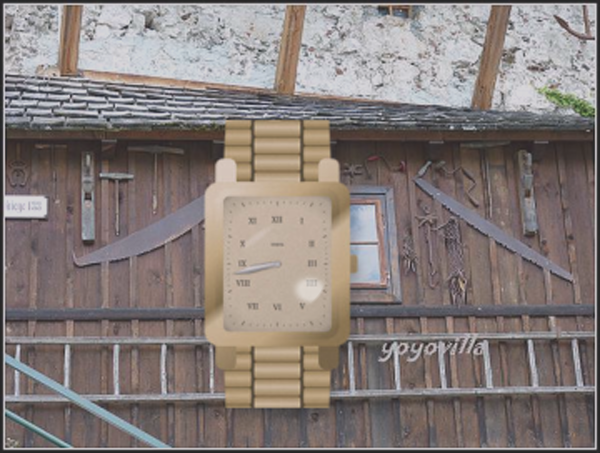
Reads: **8:43**
